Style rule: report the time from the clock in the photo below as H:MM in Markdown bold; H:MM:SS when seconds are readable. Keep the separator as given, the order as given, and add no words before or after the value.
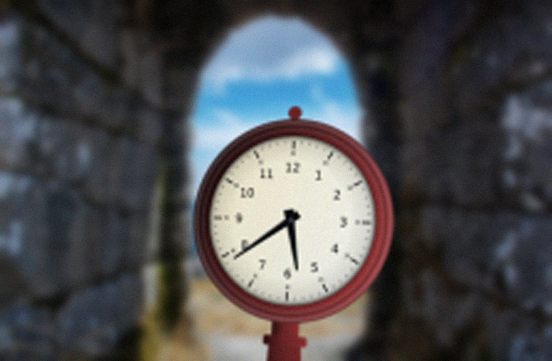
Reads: **5:39**
